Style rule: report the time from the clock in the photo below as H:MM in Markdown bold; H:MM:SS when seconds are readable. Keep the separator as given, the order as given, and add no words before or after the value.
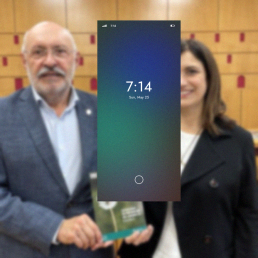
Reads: **7:14**
